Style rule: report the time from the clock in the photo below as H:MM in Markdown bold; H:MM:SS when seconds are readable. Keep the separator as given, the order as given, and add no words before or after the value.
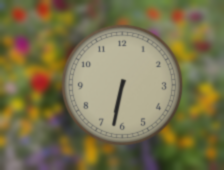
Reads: **6:32**
